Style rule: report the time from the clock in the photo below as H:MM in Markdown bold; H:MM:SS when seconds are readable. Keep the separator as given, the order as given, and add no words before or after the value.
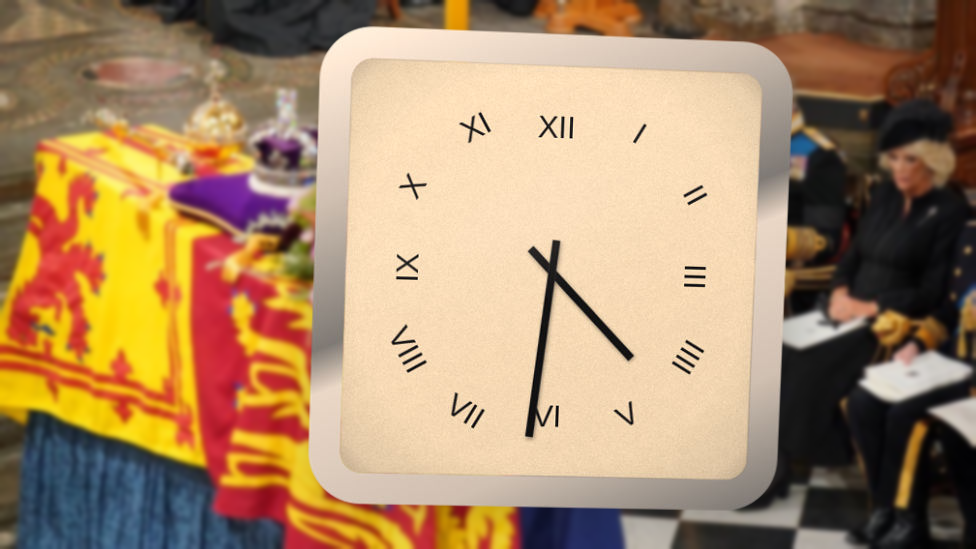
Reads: **4:31**
